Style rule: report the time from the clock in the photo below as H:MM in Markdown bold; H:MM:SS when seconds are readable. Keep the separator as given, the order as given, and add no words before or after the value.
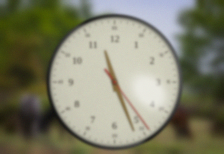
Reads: **11:26:24**
